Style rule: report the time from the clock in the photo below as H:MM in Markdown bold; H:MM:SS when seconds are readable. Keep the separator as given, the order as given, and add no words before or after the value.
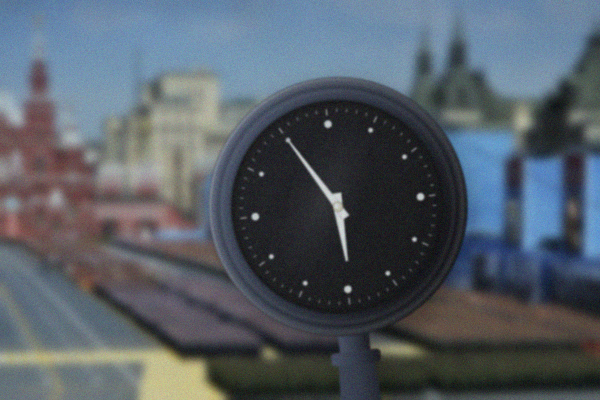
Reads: **5:55**
